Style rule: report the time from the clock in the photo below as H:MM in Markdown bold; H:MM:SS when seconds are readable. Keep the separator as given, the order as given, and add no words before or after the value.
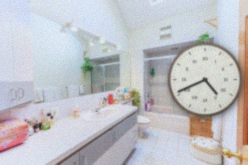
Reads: **4:41**
